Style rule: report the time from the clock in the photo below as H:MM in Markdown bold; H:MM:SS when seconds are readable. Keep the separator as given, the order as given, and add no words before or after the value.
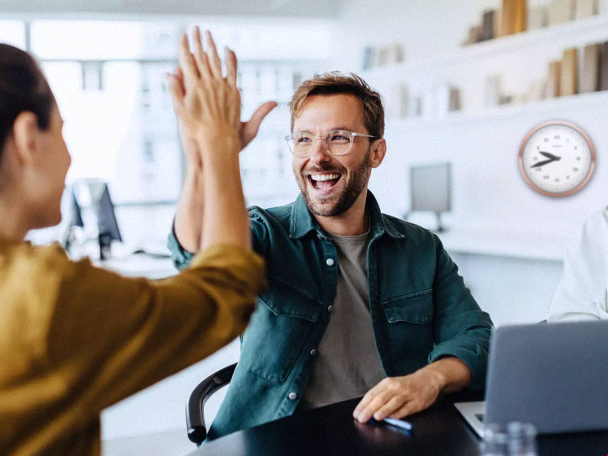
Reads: **9:42**
